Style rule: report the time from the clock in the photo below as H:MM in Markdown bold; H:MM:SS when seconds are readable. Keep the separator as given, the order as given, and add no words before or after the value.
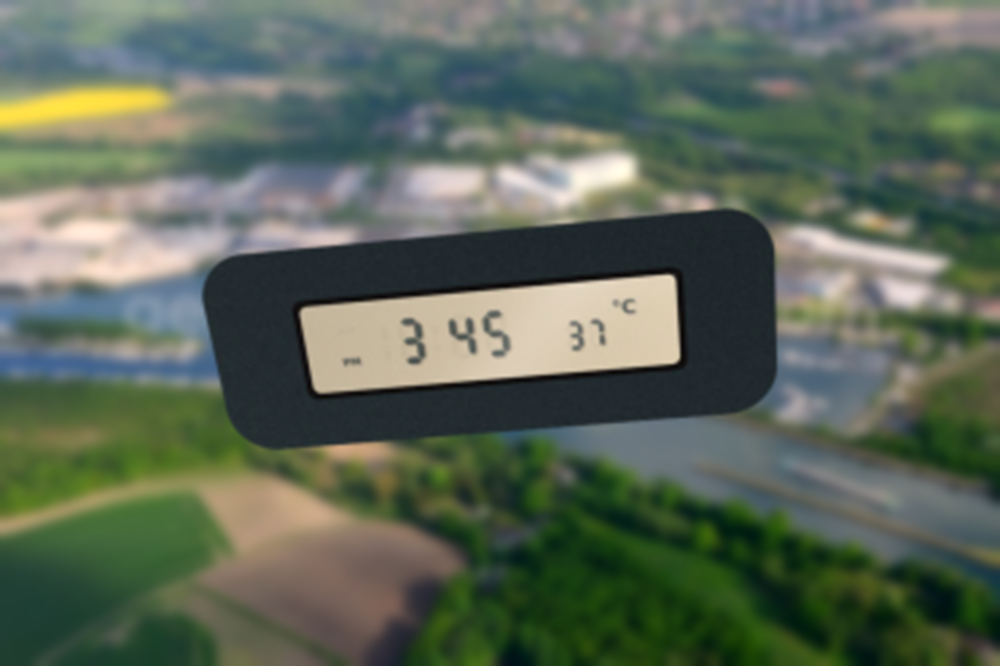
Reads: **3:45**
